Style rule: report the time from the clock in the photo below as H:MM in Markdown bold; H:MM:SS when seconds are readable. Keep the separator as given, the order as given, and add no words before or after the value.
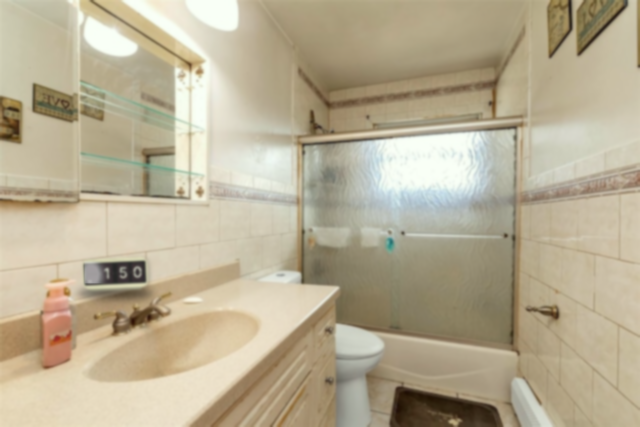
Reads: **1:50**
